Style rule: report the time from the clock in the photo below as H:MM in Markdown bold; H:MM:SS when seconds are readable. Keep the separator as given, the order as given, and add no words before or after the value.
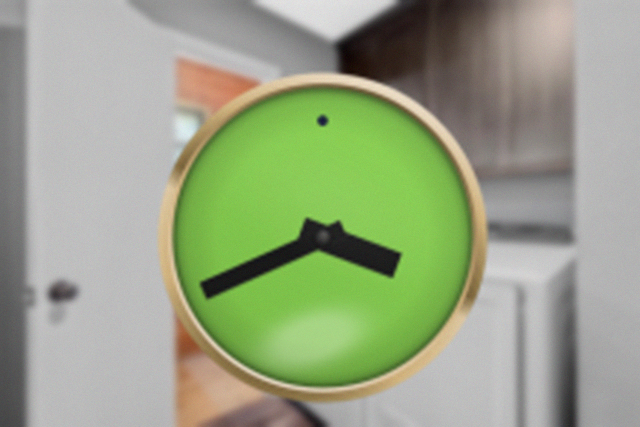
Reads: **3:41**
